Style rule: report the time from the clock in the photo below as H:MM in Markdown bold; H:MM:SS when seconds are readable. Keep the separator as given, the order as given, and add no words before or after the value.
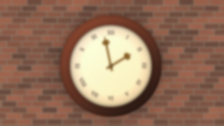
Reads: **1:58**
